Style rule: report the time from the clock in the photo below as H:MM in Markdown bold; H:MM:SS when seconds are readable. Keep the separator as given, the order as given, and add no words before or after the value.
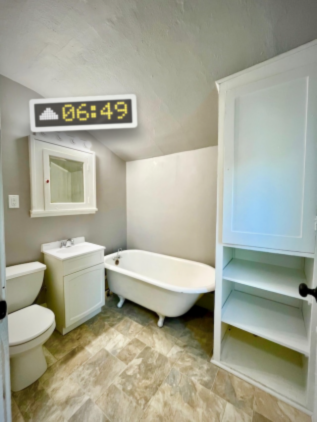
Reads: **6:49**
